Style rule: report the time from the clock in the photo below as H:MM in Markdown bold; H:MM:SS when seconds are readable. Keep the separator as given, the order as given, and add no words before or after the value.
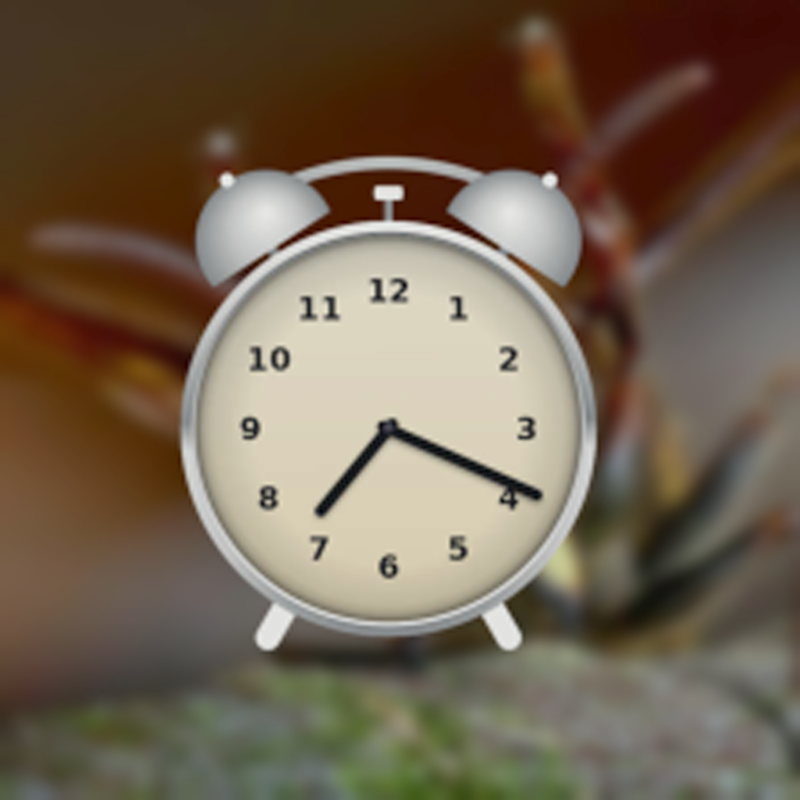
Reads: **7:19**
